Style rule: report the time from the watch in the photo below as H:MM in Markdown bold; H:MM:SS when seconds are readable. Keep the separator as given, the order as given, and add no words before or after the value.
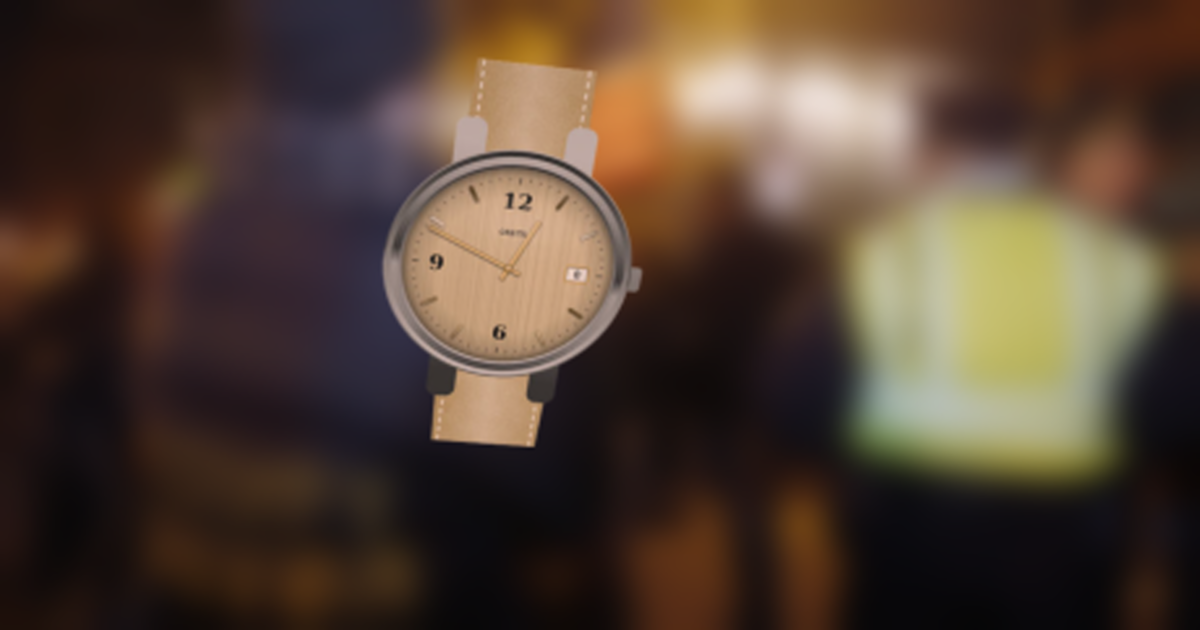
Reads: **12:49**
